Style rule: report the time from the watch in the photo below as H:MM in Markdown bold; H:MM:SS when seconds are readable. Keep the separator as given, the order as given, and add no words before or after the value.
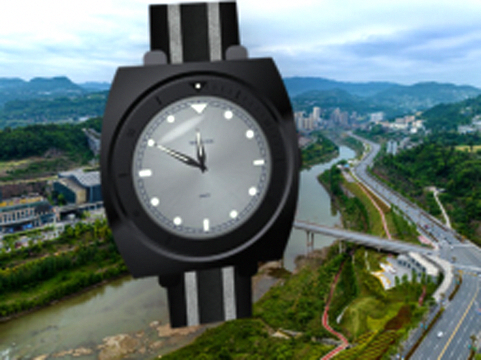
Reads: **11:50**
